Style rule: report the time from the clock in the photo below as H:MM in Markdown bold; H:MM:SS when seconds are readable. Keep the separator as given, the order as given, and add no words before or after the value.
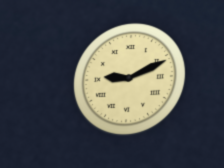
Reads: **9:11**
